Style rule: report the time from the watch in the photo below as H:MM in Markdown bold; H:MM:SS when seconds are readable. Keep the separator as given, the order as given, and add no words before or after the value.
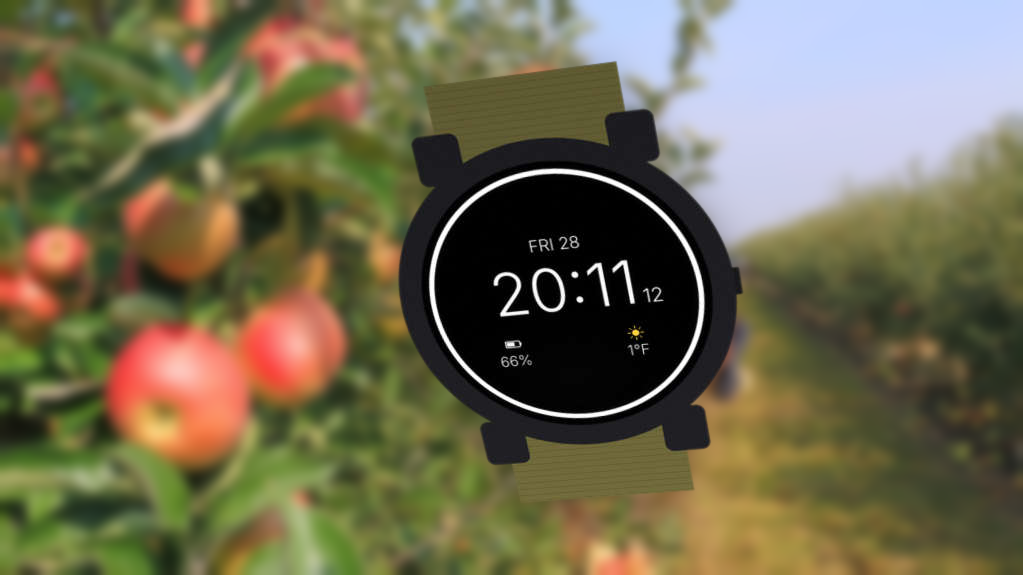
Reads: **20:11:12**
